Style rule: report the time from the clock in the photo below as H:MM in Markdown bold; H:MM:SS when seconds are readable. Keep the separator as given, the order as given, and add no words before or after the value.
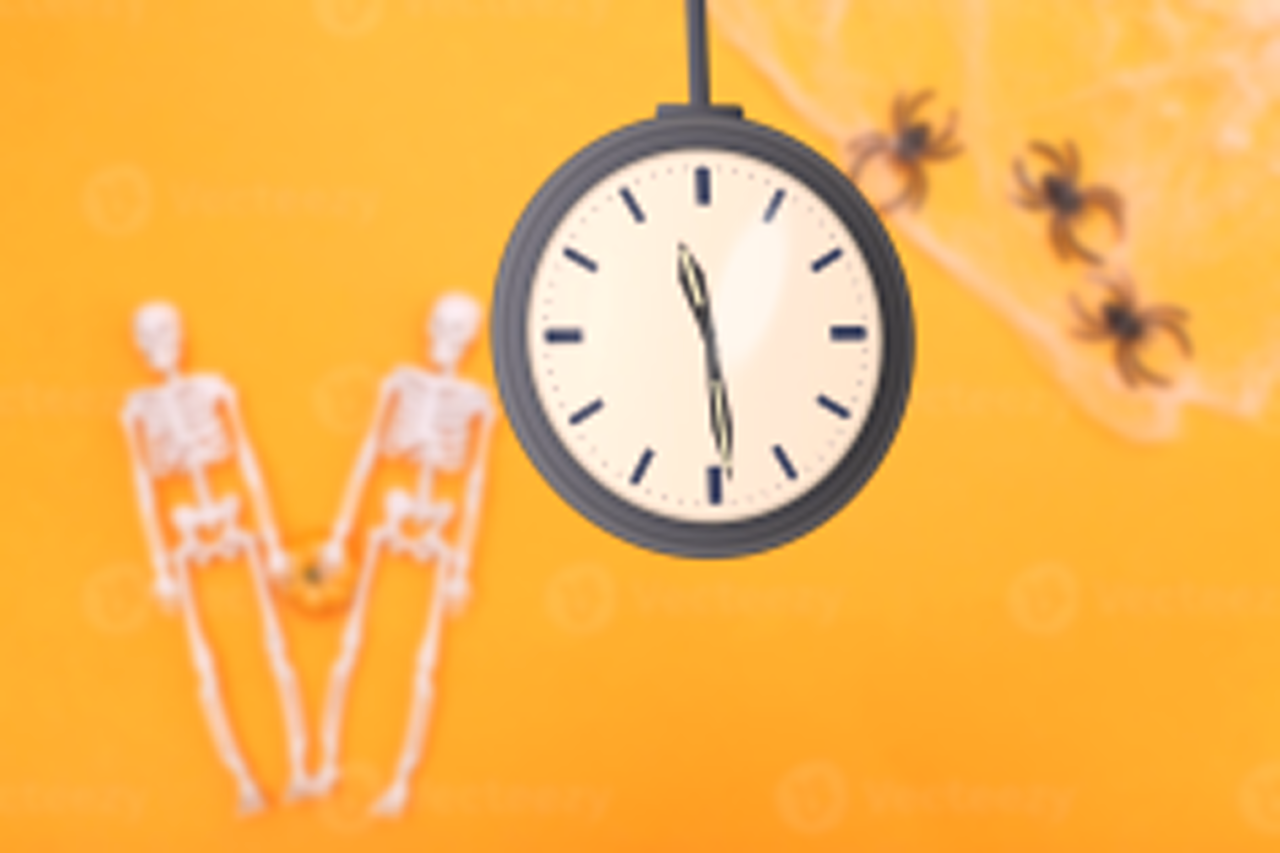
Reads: **11:29**
